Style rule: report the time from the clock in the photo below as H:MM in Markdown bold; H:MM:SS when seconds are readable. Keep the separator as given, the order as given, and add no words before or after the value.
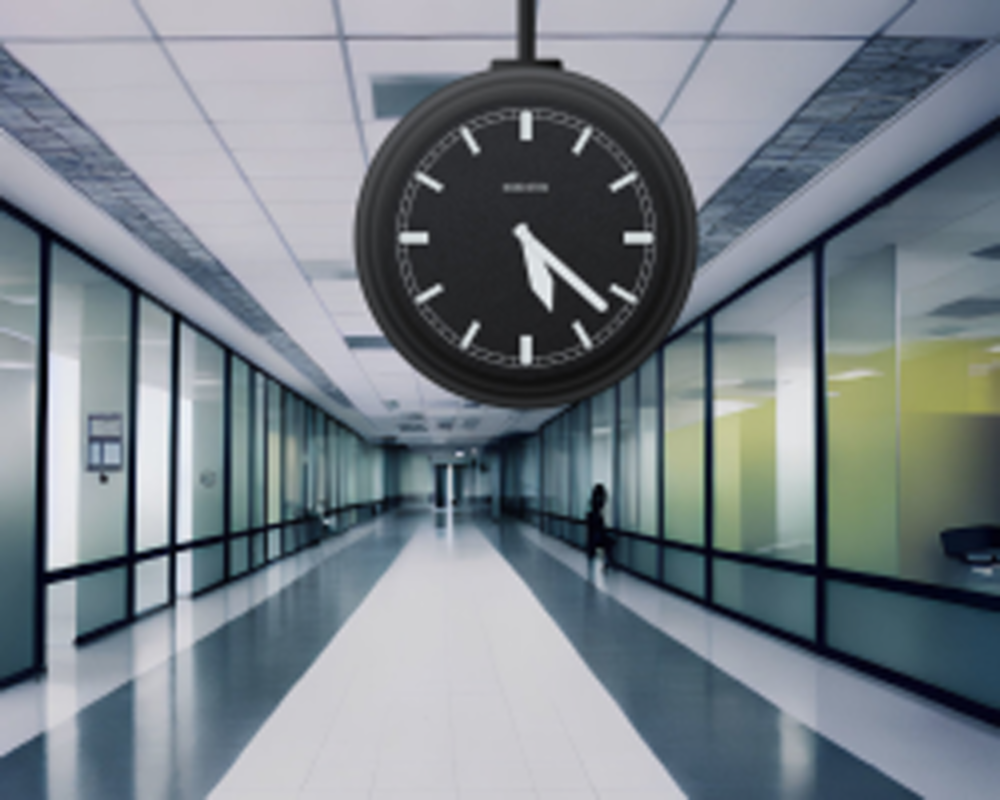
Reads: **5:22**
